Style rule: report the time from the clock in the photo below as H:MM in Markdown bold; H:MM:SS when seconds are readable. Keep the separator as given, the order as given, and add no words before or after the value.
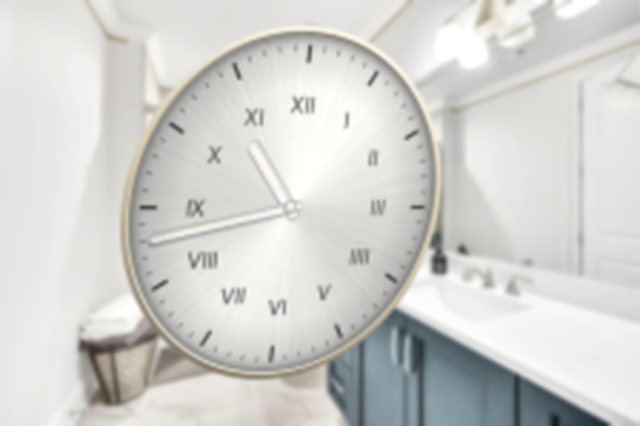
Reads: **10:43**
